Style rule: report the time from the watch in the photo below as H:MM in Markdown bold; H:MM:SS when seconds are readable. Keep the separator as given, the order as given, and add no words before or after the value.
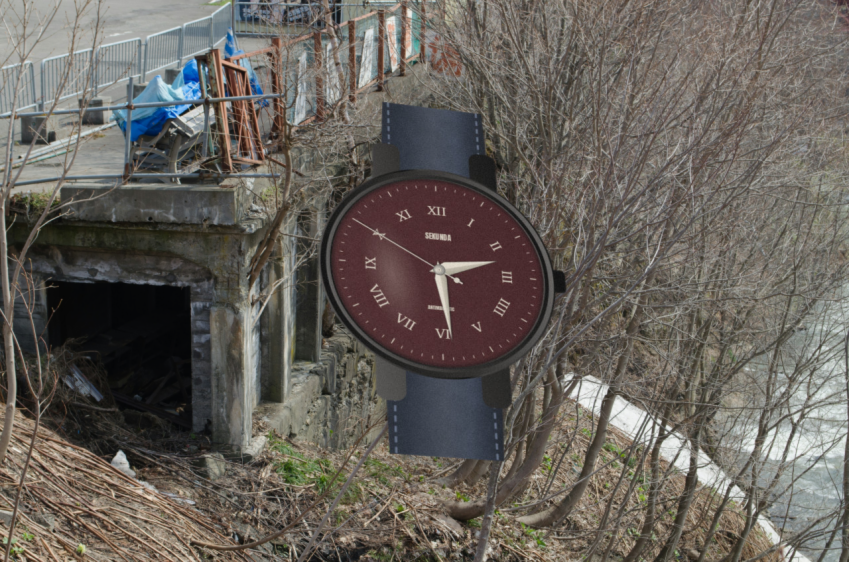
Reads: **2:28:50**
